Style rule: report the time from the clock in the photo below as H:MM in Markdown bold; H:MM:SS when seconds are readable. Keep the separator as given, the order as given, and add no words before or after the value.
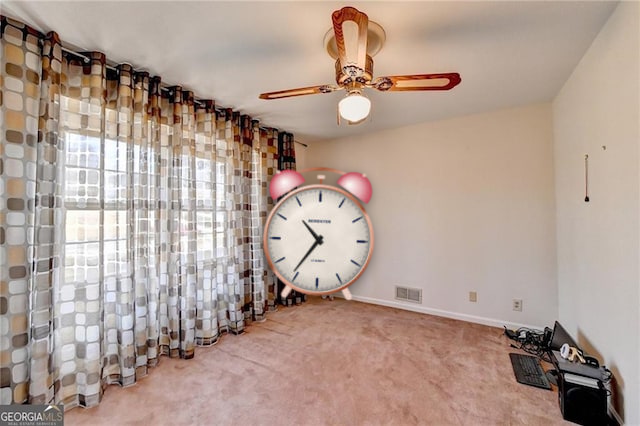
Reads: **10:36**
